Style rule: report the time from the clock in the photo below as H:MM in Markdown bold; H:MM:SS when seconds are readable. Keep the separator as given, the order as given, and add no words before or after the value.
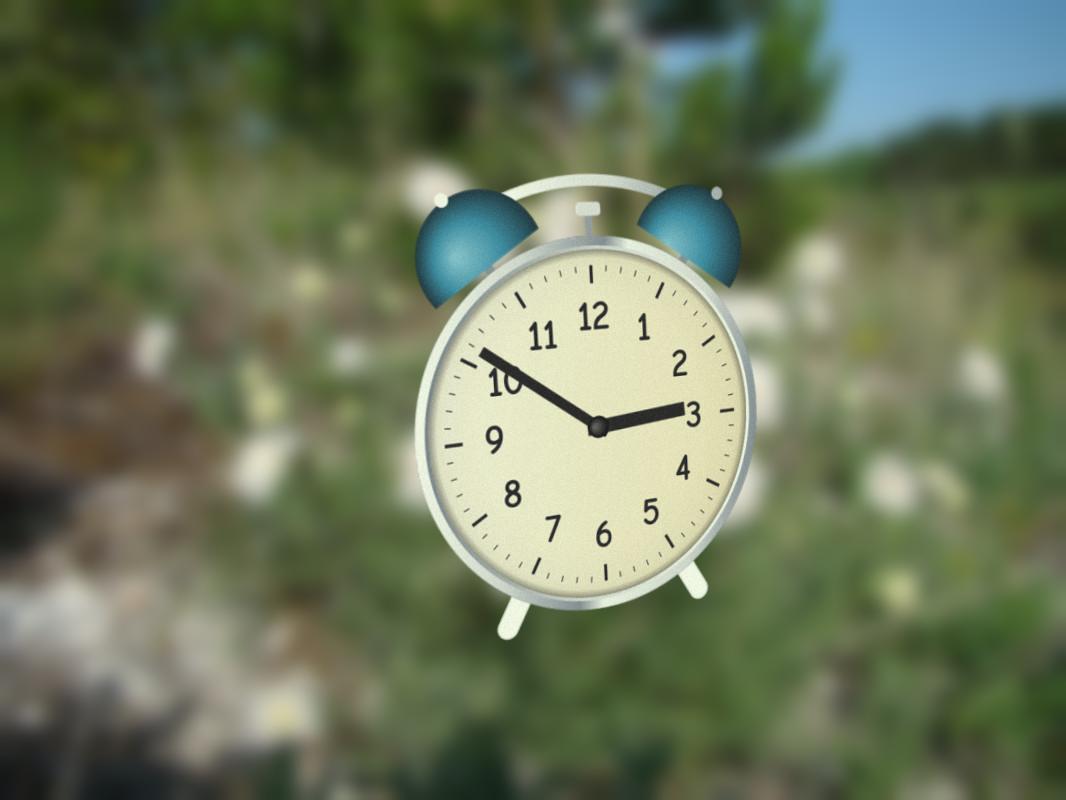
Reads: **2:51**
